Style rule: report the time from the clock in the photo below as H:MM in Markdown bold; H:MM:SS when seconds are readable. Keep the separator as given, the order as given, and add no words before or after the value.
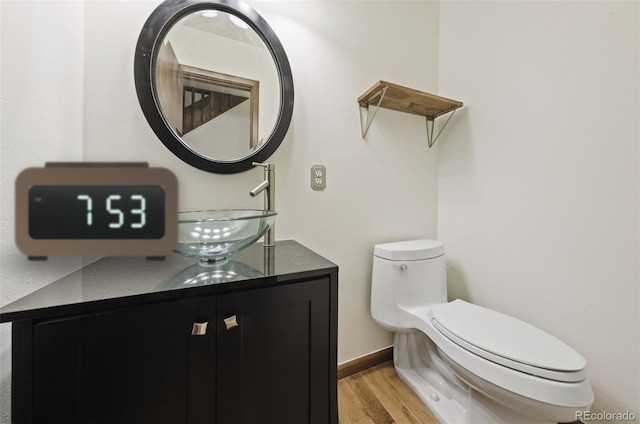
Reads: **7:53**
